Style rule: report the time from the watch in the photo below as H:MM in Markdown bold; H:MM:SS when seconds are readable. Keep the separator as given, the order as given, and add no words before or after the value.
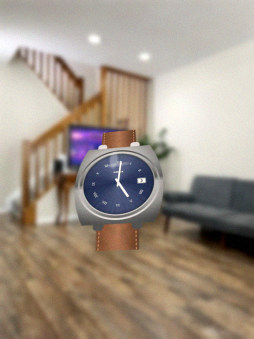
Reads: **5:01**
